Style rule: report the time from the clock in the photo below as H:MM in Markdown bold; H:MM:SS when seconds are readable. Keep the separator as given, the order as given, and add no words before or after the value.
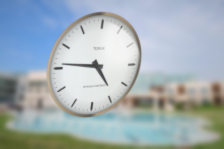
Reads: **4:46**
